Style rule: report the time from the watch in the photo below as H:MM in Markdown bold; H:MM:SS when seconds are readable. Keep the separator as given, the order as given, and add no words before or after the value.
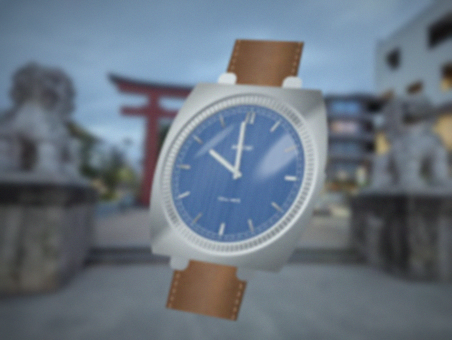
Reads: **9:59**
